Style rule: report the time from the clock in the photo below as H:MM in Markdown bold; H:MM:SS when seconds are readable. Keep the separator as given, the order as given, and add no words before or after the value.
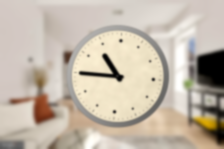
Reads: **10:45**
